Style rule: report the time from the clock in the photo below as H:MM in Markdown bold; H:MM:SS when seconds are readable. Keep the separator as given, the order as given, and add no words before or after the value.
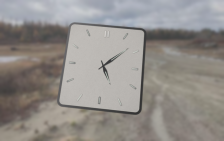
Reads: **5:08**
